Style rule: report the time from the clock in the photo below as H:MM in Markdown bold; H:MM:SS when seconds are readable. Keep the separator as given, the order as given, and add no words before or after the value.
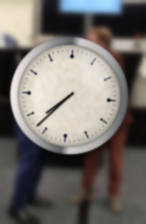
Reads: **7:37**
